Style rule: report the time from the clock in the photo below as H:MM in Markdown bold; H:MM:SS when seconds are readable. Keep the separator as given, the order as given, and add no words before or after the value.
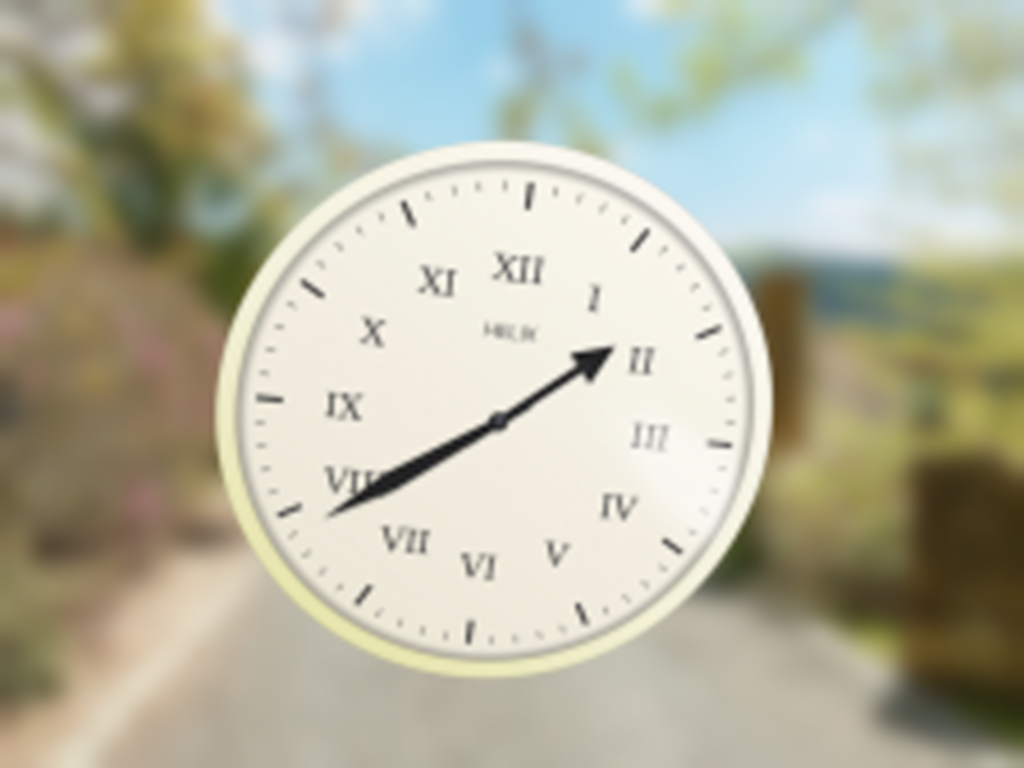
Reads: **1:39**
